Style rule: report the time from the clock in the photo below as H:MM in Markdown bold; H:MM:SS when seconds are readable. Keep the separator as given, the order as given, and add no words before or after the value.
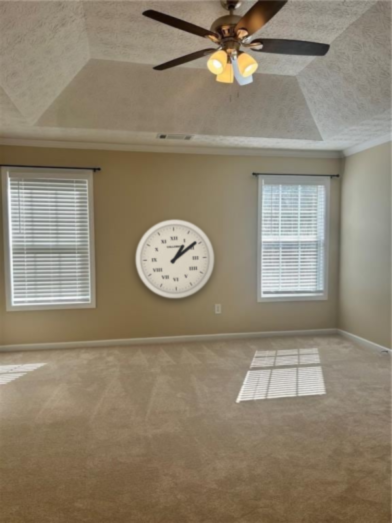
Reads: **1:09**
